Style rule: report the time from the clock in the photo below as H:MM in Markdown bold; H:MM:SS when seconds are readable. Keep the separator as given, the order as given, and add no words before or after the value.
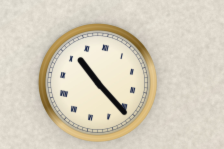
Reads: **10:21**
